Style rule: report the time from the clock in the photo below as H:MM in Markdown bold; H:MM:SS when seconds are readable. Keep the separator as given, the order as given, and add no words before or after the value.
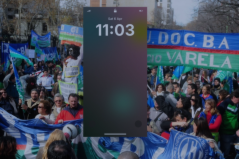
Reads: **11:03**
